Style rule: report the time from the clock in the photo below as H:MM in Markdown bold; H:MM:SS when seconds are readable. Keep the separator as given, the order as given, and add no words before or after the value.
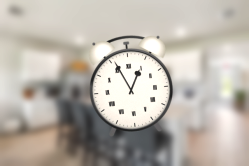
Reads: **12:56**
